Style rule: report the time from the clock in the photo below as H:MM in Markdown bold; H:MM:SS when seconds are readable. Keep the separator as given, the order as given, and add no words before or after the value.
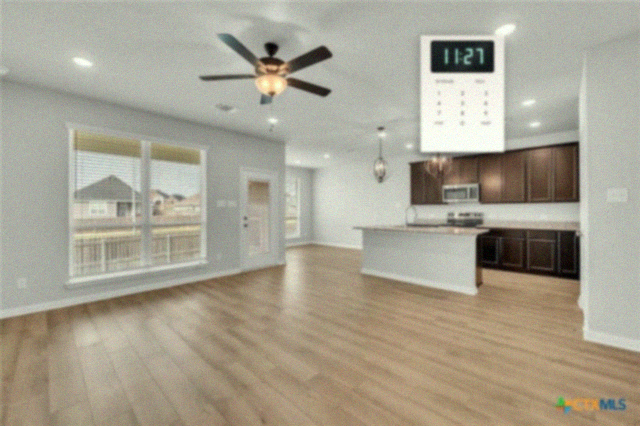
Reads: **11:27**
